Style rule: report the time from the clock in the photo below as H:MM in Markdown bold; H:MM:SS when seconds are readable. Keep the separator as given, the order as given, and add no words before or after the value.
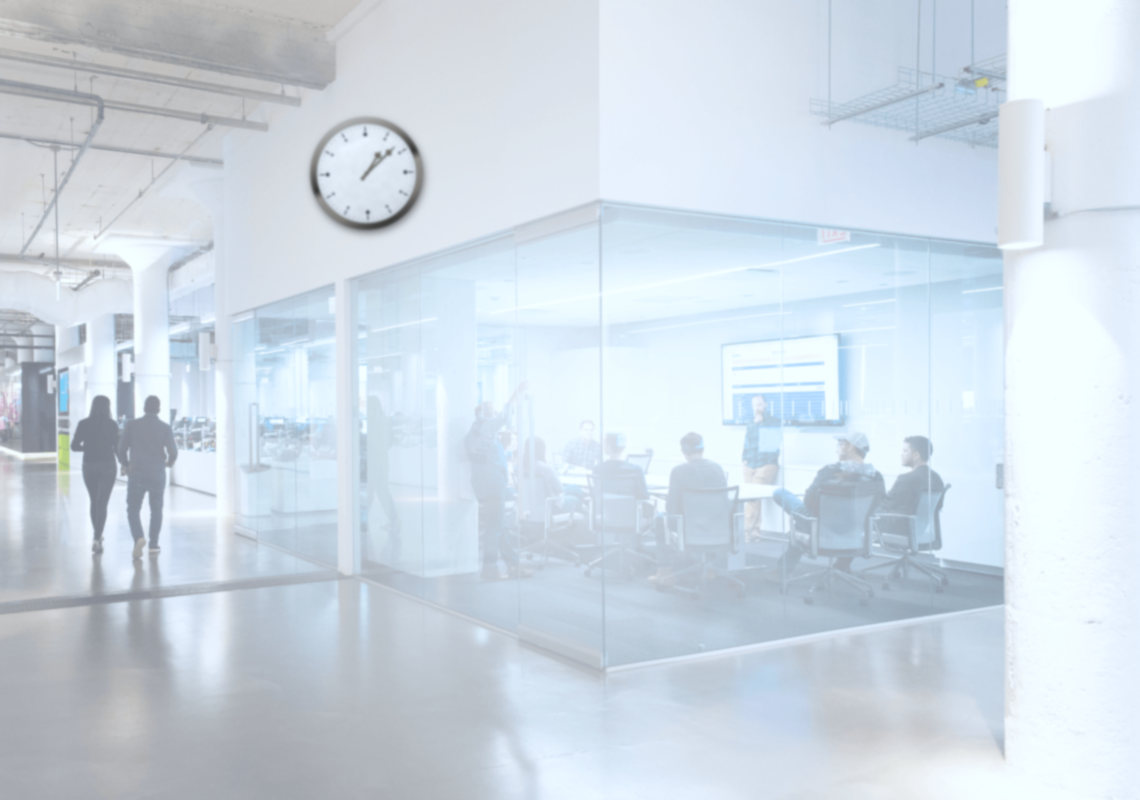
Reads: **1:08**
